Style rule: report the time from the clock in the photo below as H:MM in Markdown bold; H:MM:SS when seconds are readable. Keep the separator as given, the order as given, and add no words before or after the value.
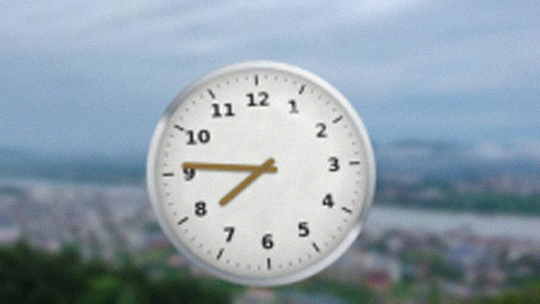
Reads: **7:46**
